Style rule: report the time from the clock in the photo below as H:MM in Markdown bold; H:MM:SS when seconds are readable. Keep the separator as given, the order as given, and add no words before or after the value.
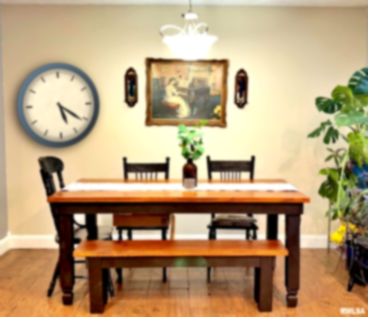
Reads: **5:21**
